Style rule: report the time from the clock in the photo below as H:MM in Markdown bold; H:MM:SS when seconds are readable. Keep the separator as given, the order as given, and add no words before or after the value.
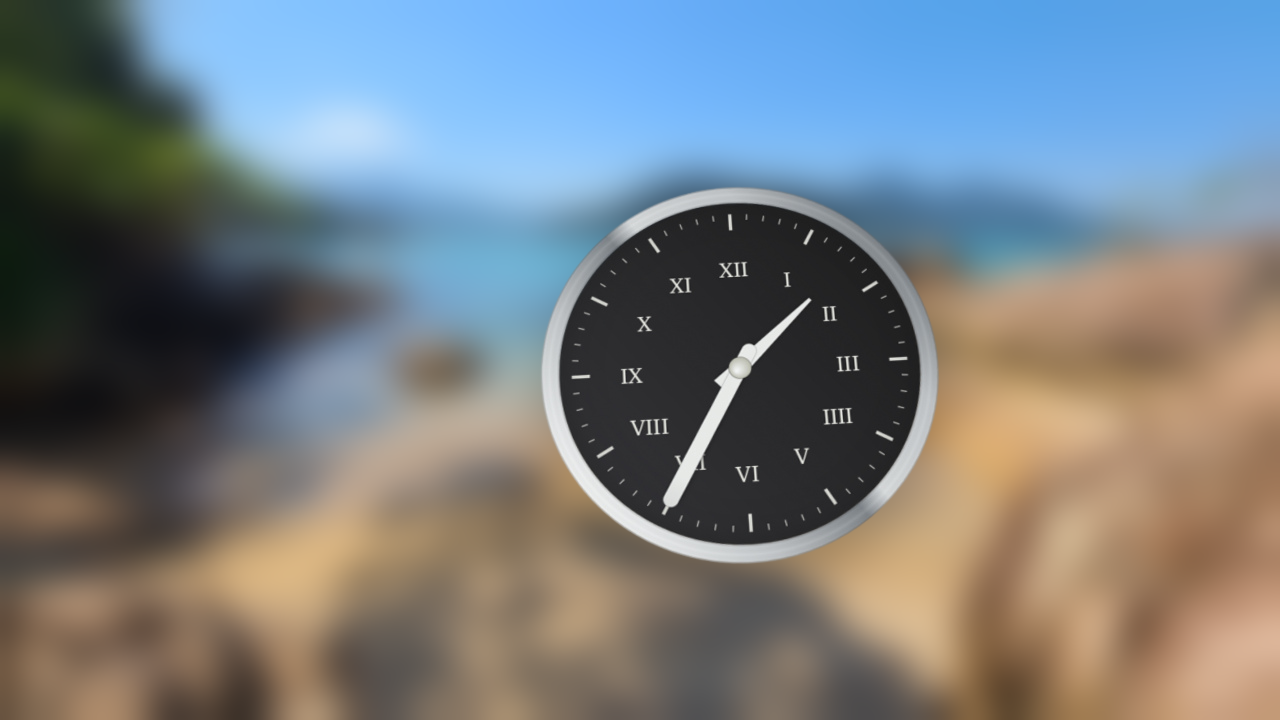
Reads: **1:35**
